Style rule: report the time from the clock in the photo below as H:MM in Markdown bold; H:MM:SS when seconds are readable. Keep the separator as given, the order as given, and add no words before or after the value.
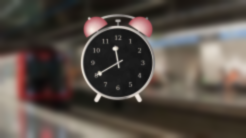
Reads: **11:40**
